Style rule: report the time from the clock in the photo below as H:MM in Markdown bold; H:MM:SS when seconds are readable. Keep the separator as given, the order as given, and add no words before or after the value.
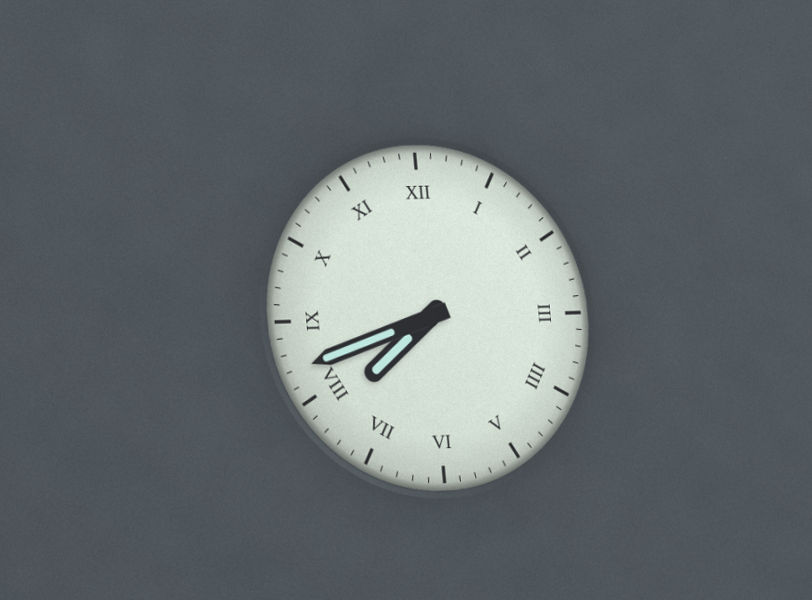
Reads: **7:42**
